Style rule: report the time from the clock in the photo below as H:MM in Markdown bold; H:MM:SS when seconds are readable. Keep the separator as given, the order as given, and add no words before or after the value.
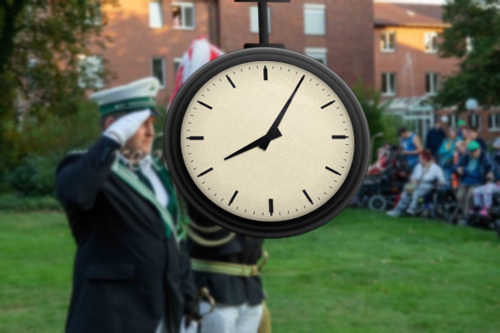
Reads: **8:05**
